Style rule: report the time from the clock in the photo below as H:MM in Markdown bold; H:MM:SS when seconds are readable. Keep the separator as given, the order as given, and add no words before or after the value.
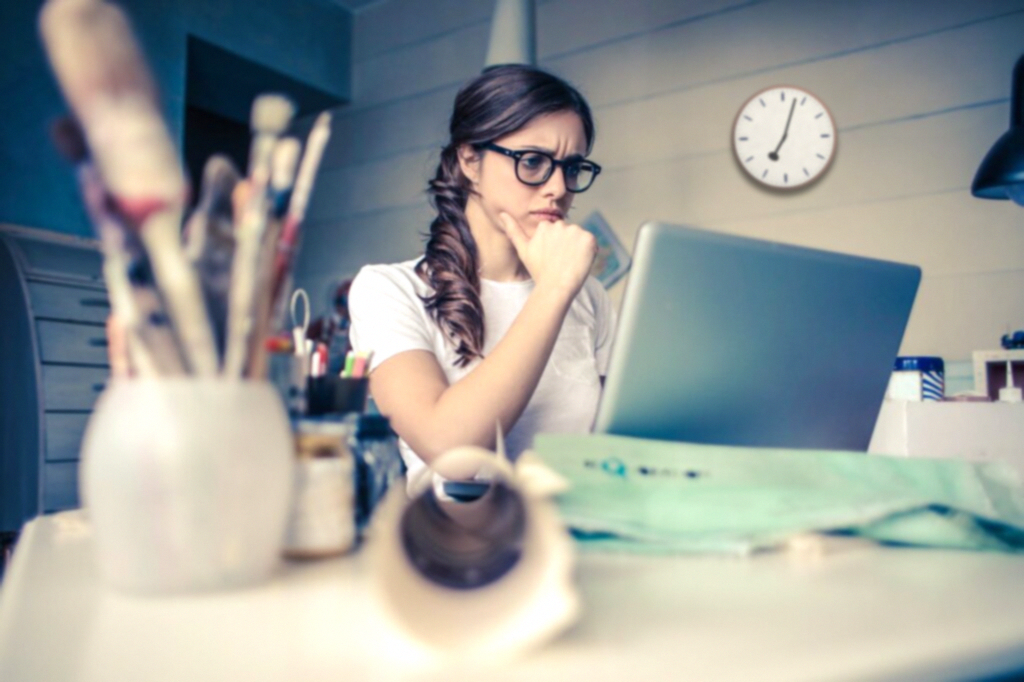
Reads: **7:03**
